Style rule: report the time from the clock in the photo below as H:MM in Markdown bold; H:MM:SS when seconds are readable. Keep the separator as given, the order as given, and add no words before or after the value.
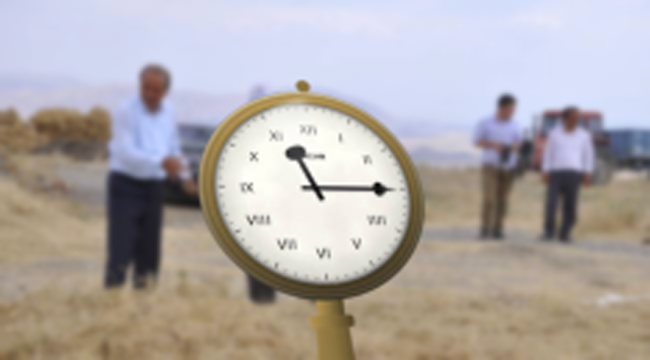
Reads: **11:15**
